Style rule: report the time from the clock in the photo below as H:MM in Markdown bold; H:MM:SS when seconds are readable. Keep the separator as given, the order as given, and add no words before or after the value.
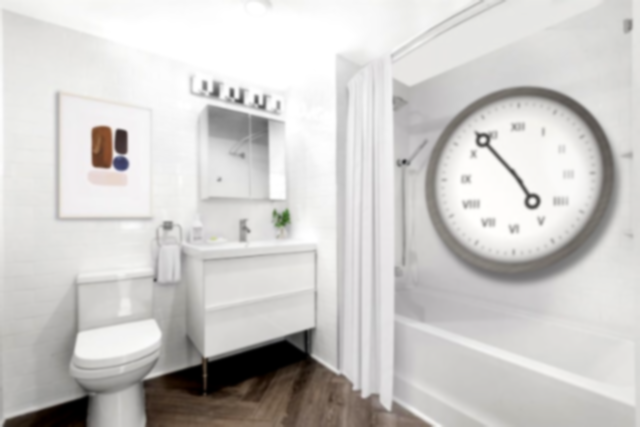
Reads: **4:53**
